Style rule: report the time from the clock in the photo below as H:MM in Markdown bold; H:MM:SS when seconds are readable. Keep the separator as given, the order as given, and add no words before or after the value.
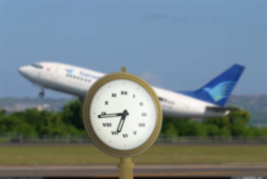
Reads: **6:44**
